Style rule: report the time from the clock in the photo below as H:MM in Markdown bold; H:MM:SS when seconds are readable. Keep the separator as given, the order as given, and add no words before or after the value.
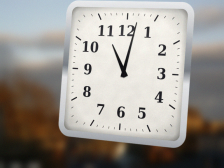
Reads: **11:02**
